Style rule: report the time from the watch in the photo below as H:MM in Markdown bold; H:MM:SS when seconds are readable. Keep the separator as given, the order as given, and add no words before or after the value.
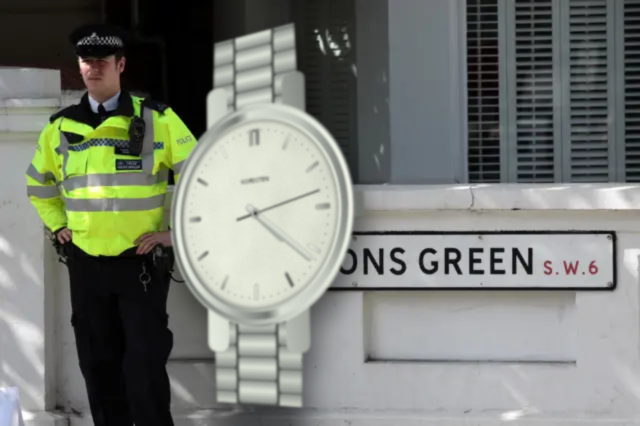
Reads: **4:21:13**
